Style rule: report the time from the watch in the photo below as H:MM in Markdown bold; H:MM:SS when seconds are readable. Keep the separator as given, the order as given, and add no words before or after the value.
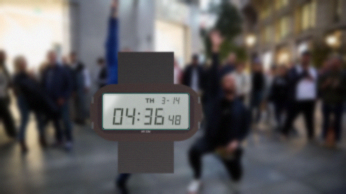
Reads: **4:36:48**
